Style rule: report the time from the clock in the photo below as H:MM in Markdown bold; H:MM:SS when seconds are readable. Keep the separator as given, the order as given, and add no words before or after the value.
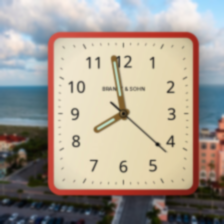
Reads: **7:58:22**
